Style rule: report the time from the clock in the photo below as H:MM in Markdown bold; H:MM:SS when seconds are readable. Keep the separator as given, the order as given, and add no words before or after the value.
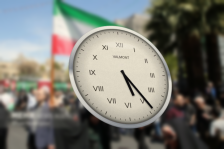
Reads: **5:24**
